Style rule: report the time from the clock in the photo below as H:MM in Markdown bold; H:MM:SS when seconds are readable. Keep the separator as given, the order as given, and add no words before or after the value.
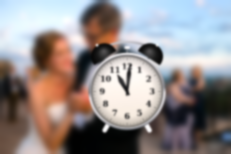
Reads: **11:01**
